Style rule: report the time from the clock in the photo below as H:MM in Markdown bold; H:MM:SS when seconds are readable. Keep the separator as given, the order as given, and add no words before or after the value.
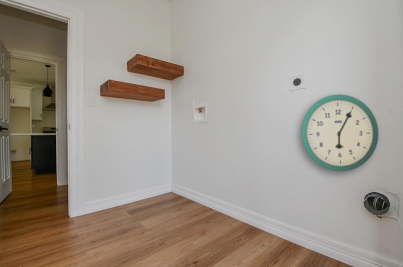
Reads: **6:05**
